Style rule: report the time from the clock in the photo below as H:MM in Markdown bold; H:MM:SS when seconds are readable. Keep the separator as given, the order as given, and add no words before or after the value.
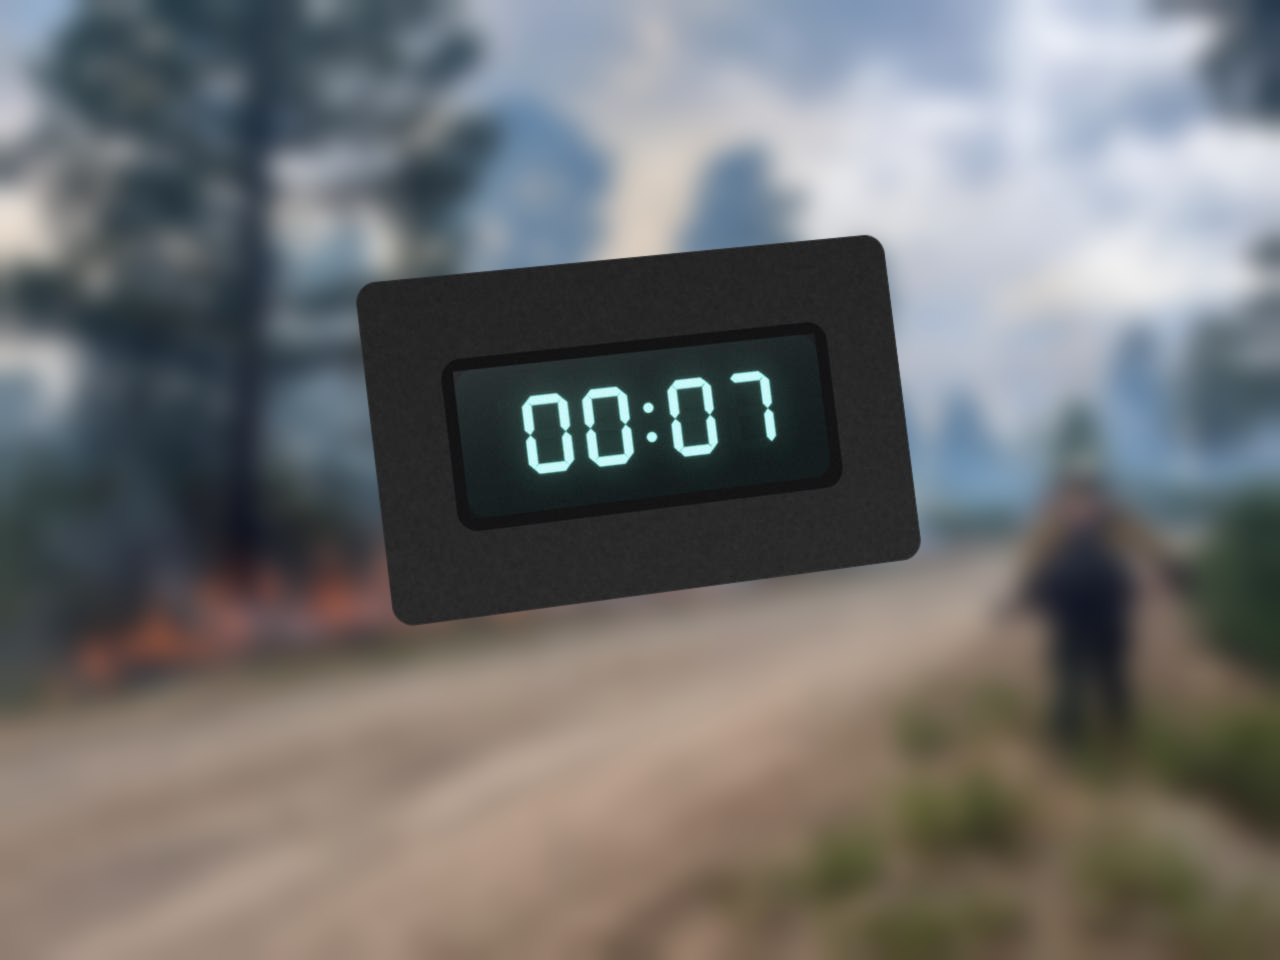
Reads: **0:07**
